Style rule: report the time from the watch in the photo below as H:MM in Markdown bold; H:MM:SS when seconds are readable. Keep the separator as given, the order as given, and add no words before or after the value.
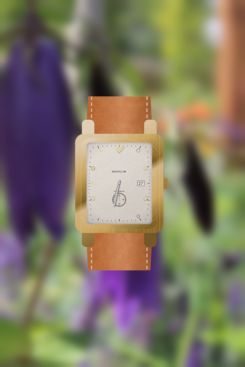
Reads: **6:32**
